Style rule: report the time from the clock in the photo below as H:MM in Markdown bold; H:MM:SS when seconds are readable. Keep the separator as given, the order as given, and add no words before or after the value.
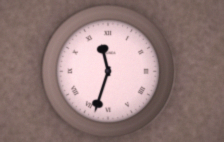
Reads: **11:33**
